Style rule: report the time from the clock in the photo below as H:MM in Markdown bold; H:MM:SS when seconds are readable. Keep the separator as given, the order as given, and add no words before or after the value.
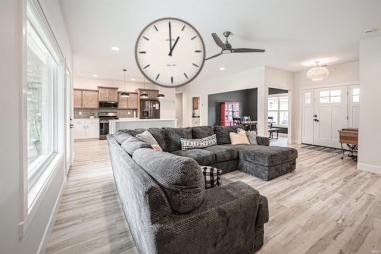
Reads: **1:00**
